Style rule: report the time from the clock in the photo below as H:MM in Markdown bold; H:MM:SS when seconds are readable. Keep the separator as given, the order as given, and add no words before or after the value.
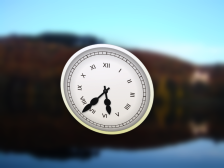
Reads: **5:37**
